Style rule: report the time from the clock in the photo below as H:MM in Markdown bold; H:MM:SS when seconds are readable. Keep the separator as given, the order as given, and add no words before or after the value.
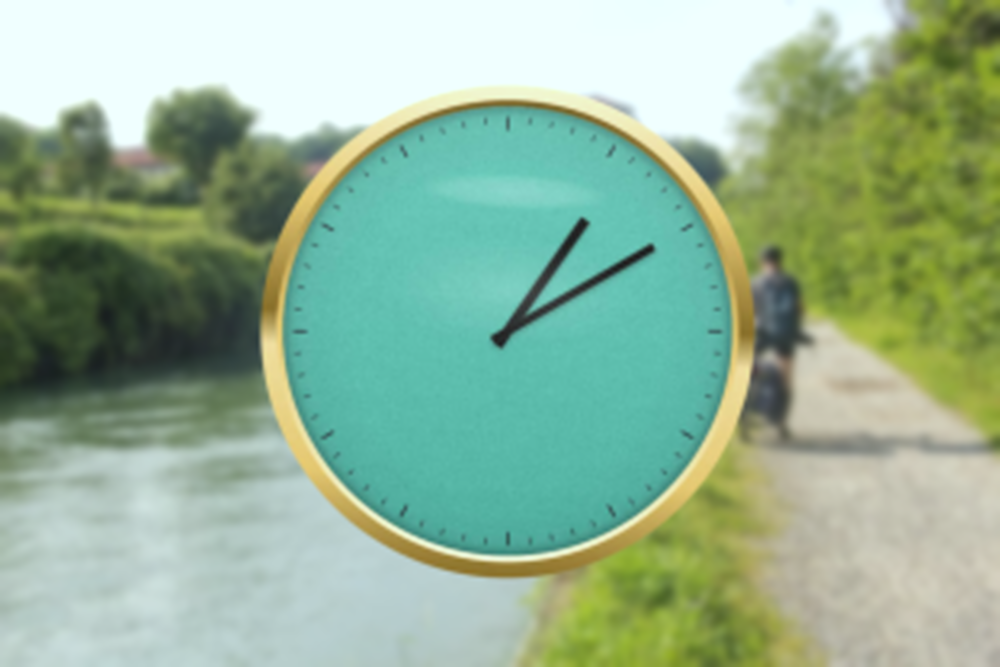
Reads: **1:10**
